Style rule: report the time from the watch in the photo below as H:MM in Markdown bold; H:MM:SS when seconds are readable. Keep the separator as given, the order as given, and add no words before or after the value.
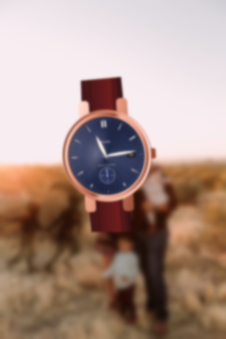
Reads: **11:14**
